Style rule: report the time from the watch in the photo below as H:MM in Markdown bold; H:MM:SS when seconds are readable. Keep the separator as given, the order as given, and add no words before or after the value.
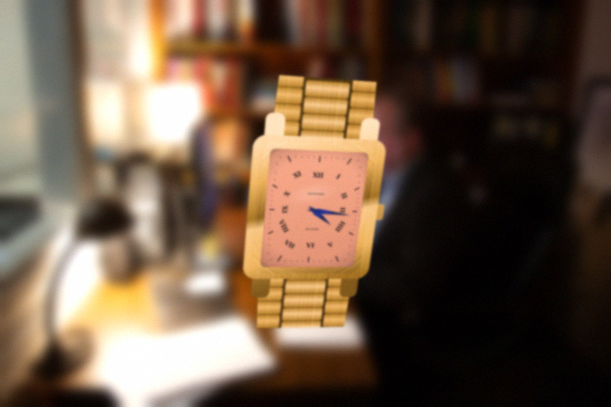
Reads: **4:16**
